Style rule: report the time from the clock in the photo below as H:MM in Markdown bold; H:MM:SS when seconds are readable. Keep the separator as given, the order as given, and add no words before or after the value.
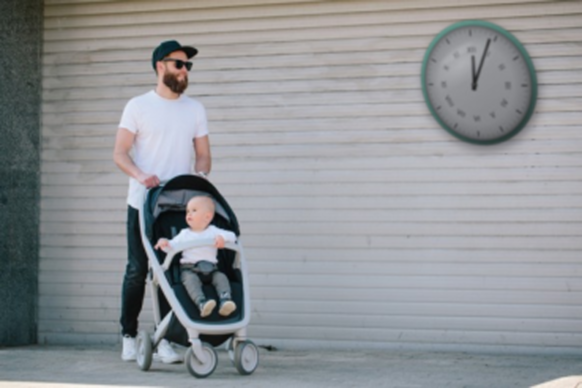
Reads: **12:04**
